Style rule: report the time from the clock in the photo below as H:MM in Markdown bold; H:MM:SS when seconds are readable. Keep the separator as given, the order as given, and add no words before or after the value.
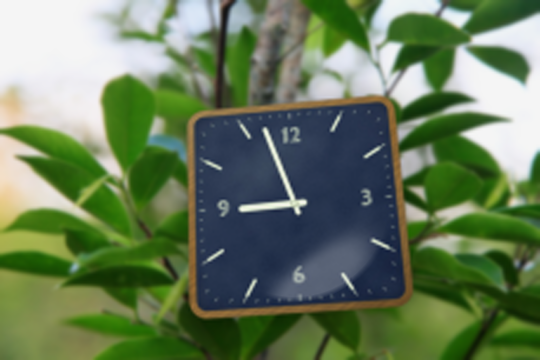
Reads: **8:57**
